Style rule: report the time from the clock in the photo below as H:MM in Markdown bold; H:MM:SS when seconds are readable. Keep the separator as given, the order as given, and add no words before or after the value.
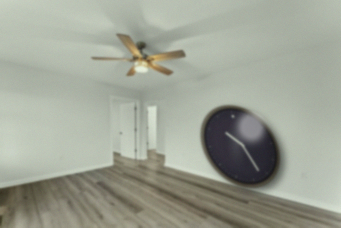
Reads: **10:27**
